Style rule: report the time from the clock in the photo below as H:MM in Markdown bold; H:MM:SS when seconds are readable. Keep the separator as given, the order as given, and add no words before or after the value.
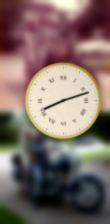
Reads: **8:12**
